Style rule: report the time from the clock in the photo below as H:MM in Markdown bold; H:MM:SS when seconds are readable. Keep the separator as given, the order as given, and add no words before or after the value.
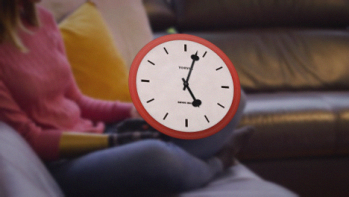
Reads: **5:03**
